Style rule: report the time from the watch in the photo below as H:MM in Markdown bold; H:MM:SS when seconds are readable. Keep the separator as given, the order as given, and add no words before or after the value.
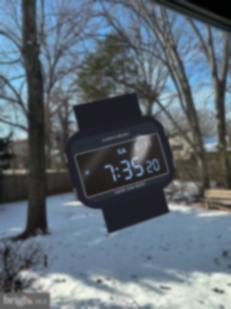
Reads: **7:35:20**
